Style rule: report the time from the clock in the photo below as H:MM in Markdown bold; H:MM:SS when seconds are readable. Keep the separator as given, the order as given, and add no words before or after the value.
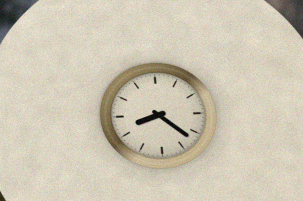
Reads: **8:22**
